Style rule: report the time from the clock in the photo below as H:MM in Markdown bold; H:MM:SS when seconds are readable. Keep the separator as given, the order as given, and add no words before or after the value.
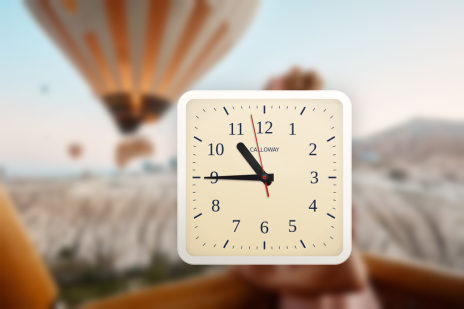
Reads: **10:44:58**
